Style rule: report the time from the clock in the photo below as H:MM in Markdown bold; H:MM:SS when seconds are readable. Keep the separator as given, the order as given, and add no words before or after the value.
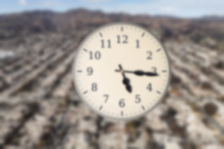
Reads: **5:16**
